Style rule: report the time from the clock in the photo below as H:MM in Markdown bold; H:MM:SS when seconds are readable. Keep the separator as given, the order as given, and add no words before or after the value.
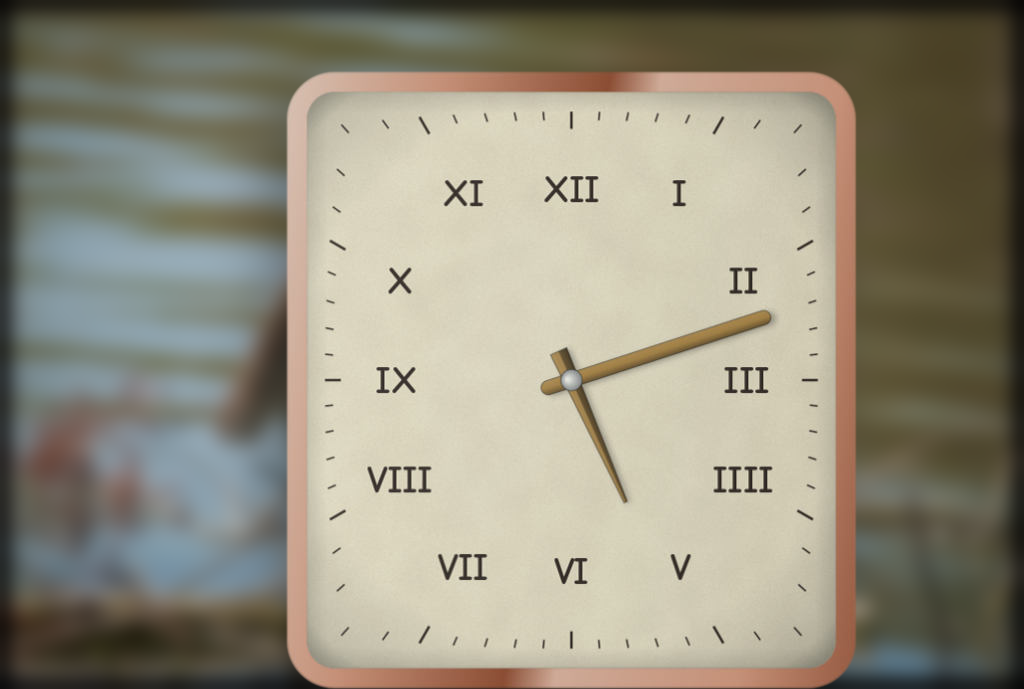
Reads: **5:12**
